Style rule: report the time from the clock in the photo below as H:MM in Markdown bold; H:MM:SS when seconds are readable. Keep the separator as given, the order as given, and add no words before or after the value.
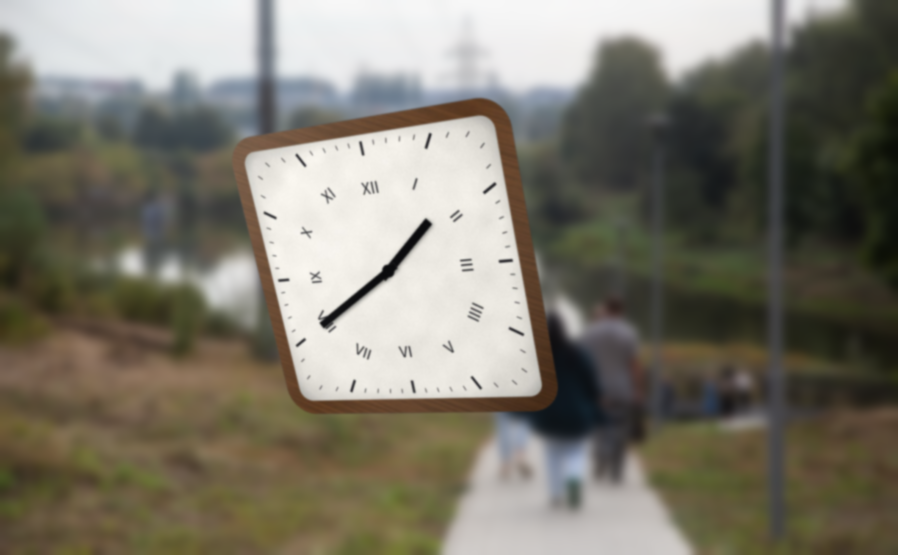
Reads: **1:40**
